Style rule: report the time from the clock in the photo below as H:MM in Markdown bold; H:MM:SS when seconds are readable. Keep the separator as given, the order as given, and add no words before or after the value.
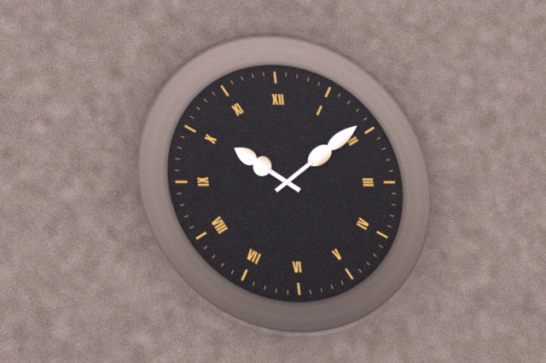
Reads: **10:09**
